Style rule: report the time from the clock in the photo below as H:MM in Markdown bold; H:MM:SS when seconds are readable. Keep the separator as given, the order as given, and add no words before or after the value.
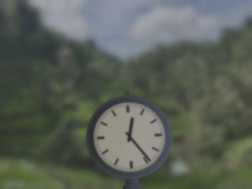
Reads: **12:24**
